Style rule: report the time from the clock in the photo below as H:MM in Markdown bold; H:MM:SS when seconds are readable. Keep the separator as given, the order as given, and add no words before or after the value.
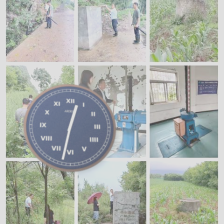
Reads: **12:32**
